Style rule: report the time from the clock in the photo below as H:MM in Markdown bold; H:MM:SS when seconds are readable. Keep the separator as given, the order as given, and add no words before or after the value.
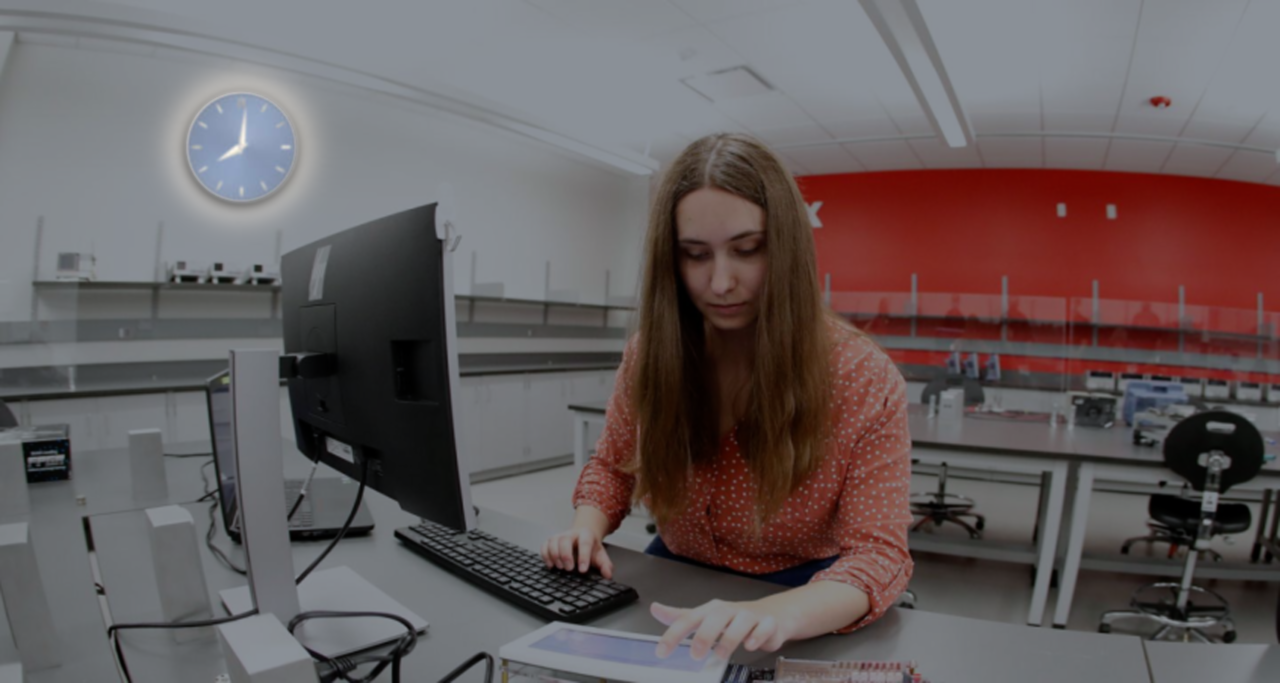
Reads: **8:01**
